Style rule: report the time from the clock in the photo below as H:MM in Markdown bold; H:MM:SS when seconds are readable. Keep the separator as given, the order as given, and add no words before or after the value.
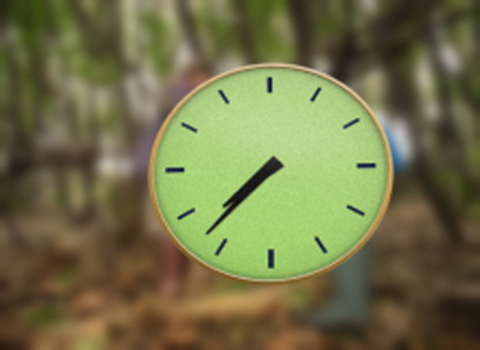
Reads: **7:37**
